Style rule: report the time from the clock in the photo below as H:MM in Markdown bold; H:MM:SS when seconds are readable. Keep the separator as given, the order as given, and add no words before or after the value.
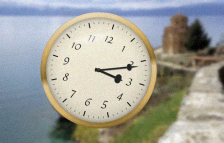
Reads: **3:11**
